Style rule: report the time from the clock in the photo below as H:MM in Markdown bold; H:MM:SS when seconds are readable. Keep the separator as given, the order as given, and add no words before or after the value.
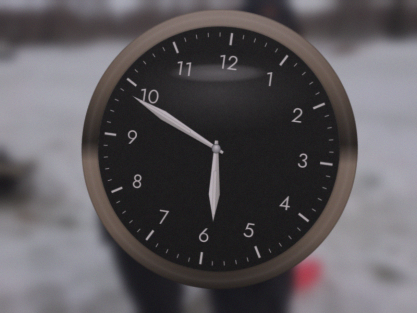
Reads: **5:49**
